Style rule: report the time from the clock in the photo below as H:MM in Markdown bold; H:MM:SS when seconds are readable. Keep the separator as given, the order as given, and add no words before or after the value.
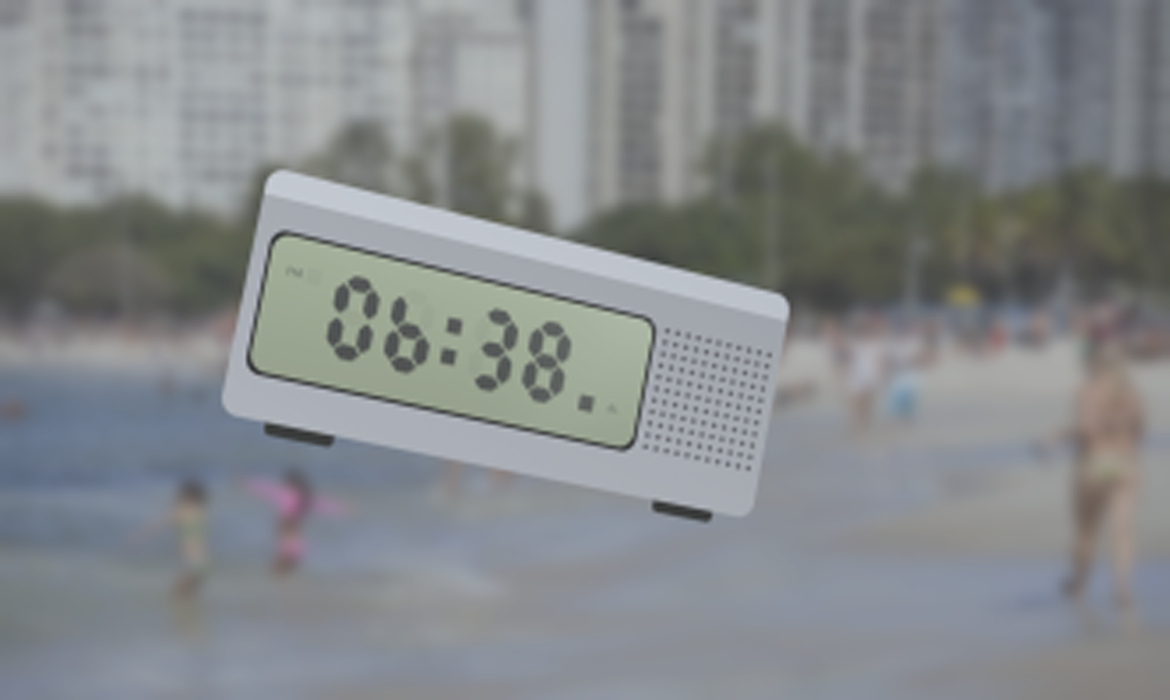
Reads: **6:38**
